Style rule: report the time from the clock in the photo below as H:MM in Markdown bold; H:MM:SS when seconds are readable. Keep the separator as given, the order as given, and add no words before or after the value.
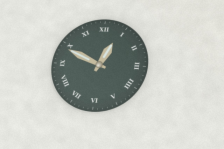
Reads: **12:49**
